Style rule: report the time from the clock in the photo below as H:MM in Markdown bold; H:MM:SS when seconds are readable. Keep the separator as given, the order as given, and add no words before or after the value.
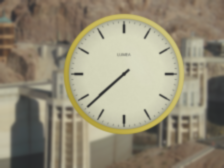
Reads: **7:38**
